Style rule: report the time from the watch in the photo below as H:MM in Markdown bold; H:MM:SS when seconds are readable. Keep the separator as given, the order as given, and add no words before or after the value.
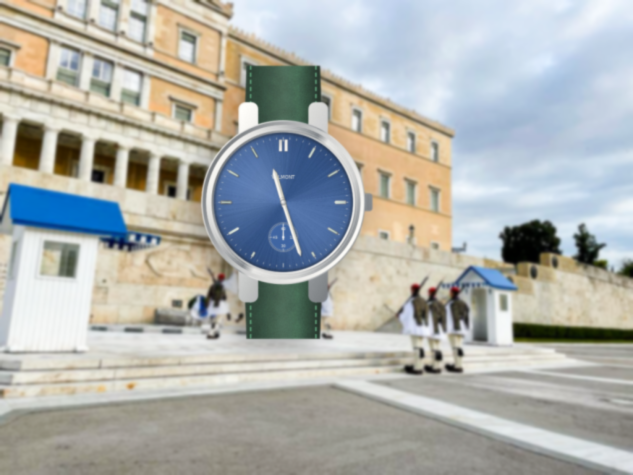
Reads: **11:27**
